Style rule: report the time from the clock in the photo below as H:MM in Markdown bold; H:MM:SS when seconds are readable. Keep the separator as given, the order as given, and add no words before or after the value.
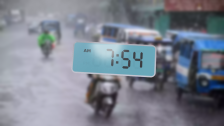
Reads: **7:54**
